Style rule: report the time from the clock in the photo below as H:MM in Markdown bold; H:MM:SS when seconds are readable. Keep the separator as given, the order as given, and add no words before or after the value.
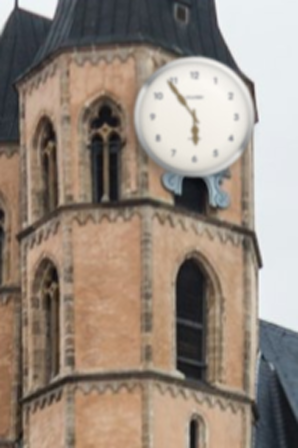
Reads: **5:54**
